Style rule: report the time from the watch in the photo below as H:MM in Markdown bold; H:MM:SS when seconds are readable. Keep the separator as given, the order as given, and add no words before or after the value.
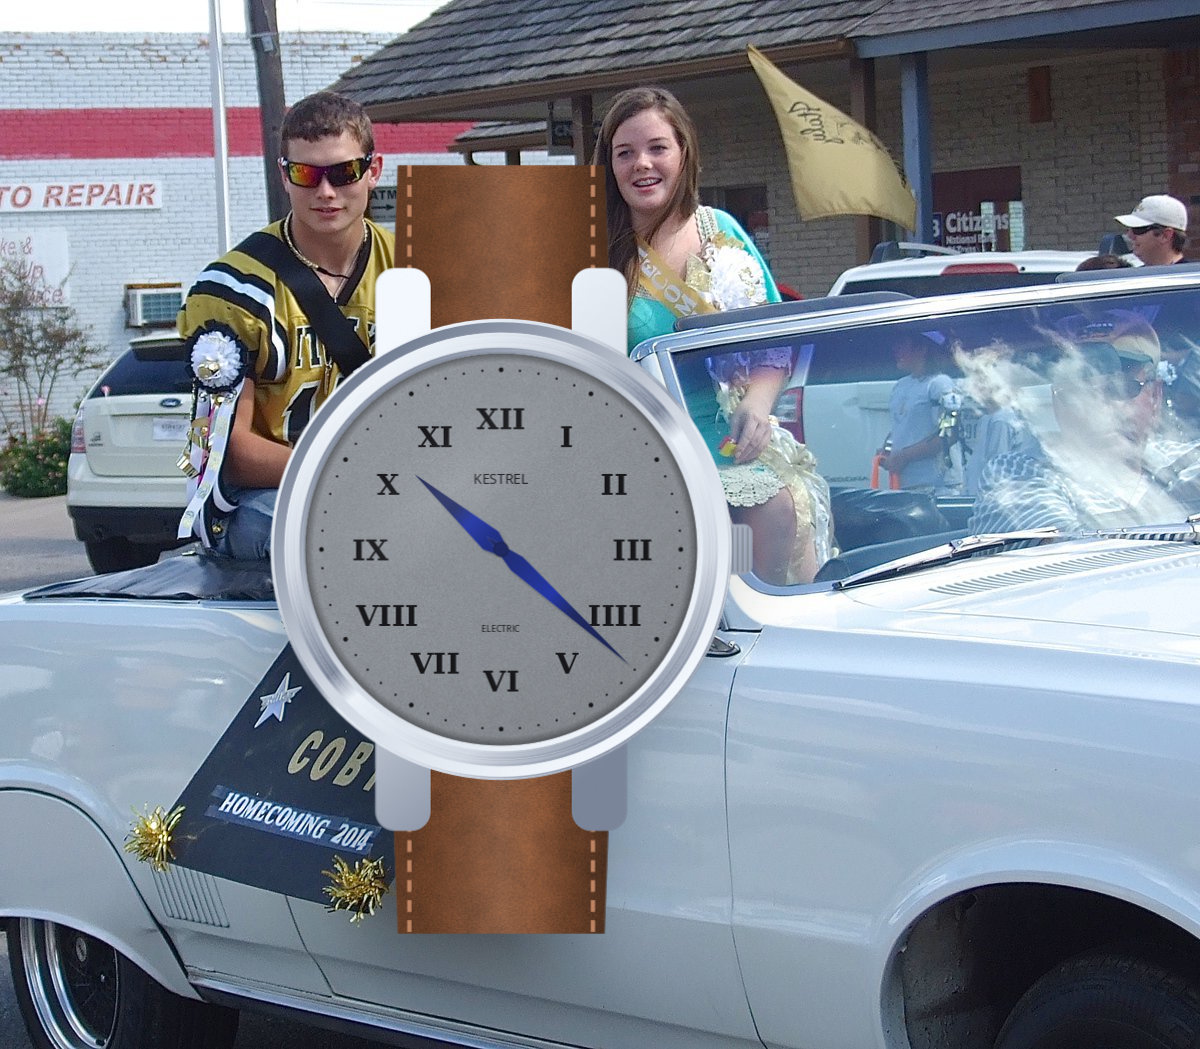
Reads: **10:22**
